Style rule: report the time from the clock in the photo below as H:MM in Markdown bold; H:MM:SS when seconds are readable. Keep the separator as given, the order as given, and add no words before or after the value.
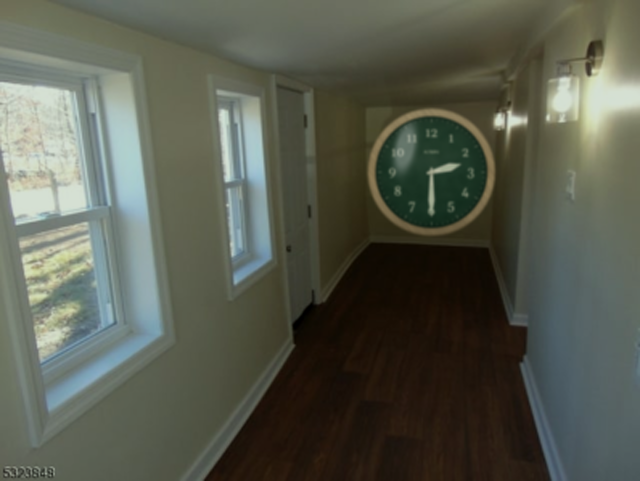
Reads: **2:30**
